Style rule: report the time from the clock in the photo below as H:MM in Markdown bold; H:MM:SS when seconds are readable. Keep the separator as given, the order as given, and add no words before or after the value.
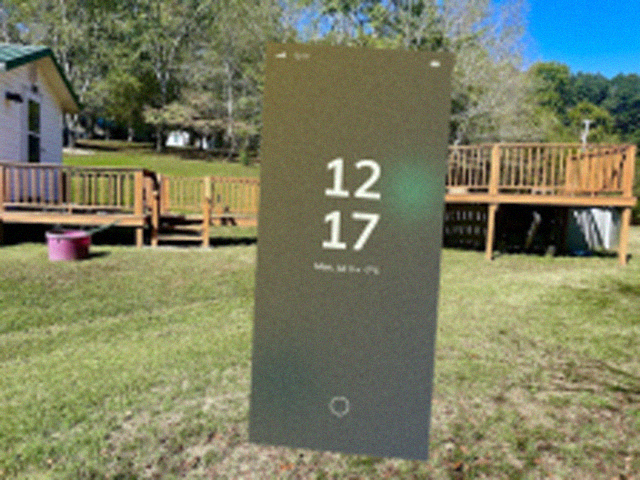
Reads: **12:17**
